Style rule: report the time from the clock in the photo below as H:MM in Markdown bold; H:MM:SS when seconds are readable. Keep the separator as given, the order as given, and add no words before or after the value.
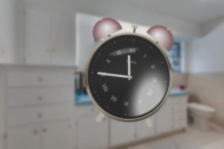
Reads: **11:45**
